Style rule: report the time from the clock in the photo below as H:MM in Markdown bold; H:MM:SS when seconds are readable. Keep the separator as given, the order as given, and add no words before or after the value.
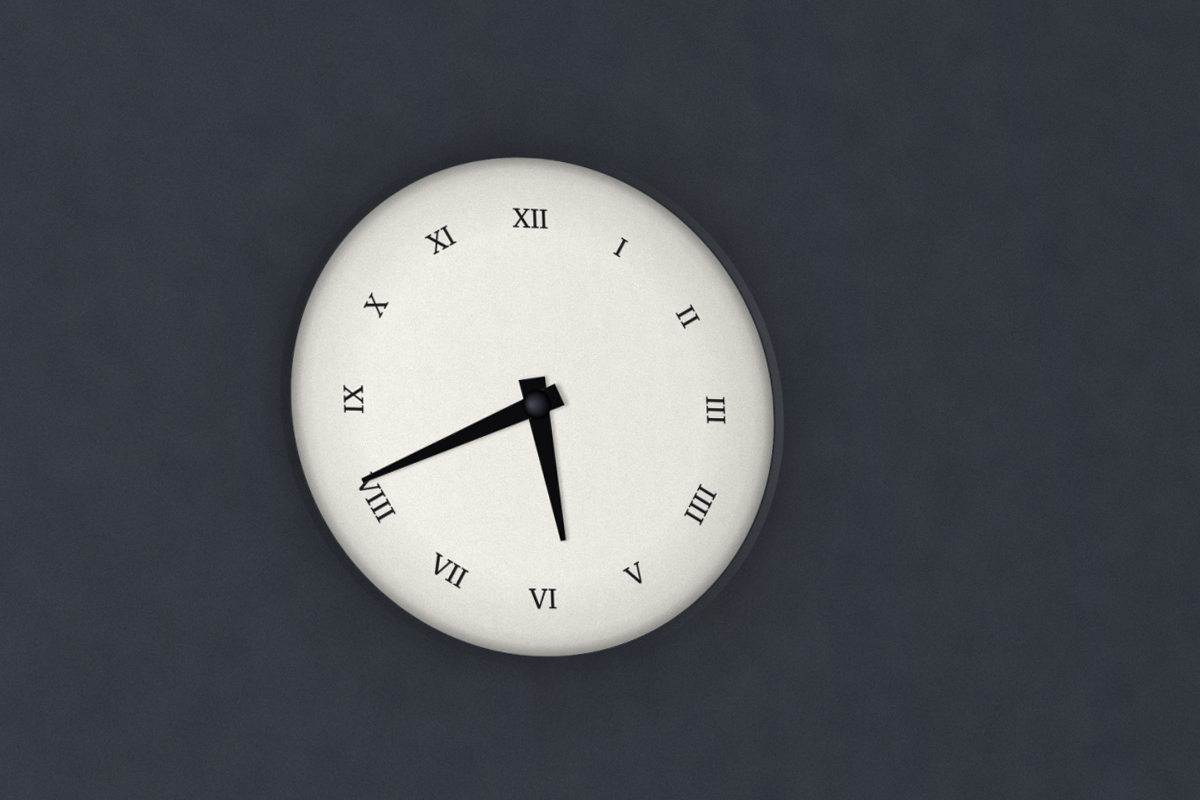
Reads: **5:41**
